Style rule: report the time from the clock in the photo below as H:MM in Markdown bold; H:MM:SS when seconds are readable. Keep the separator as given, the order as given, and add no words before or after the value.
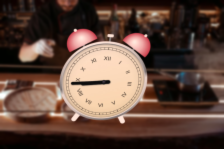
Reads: **8:44**
